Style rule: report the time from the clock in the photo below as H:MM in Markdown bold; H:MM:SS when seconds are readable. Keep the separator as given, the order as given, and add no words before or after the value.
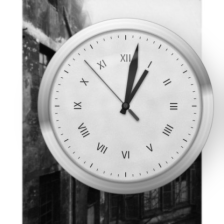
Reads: **1:01:53**
